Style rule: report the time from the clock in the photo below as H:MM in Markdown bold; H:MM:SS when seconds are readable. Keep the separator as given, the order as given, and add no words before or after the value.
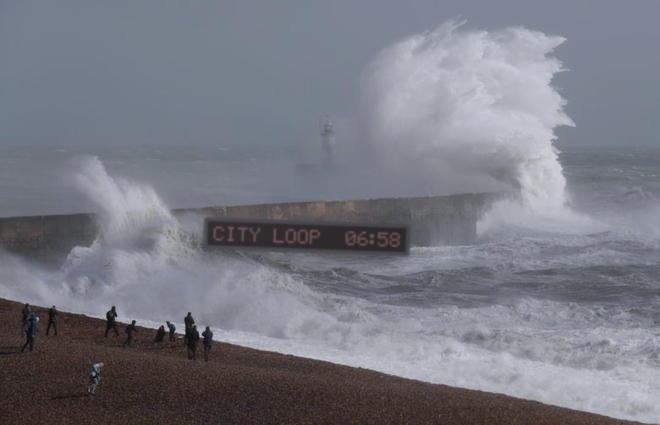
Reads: **6:58**
